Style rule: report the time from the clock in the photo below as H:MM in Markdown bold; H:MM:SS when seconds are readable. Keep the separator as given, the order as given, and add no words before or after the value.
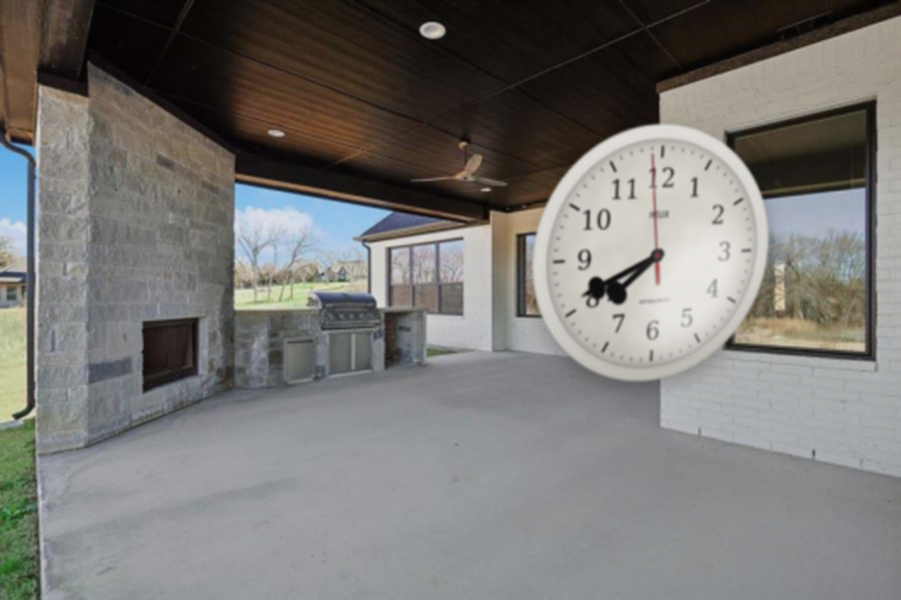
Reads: **7:40:59**
